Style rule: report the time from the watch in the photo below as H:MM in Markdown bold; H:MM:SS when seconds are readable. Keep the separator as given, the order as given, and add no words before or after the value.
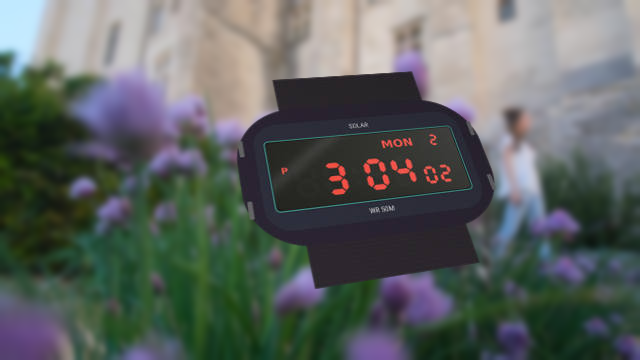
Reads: **3:04:02**
